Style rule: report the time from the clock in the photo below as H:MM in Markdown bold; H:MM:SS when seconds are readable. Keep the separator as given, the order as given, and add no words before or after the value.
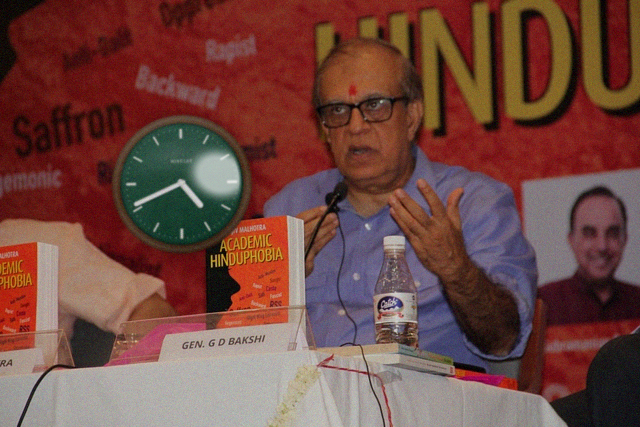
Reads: **4:41**
